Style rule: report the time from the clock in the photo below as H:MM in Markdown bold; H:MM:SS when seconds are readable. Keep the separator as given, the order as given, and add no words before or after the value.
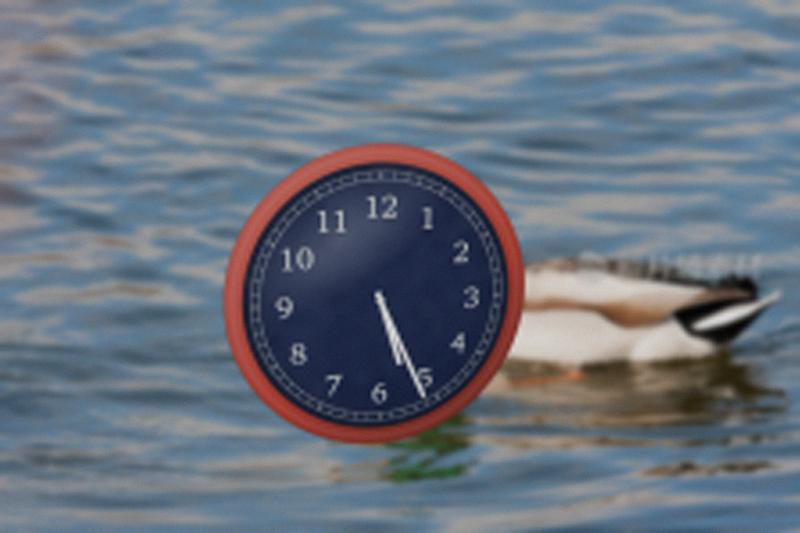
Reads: **5:26**
